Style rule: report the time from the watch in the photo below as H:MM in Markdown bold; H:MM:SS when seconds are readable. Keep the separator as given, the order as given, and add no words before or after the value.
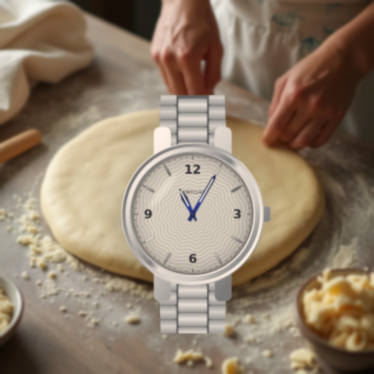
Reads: **11:05**
